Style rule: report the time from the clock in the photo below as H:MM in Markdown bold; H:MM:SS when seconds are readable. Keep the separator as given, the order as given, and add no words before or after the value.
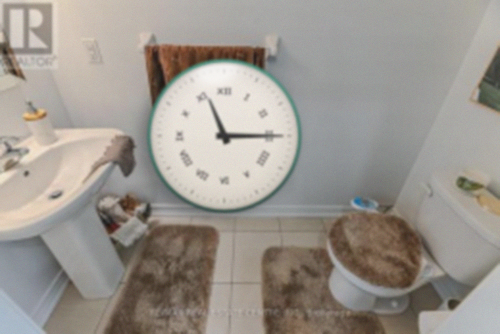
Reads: **11:15**
